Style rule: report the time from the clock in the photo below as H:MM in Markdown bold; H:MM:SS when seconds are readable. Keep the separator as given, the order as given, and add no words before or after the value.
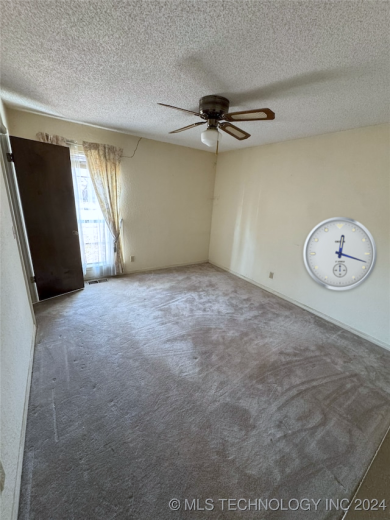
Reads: **12:18**
